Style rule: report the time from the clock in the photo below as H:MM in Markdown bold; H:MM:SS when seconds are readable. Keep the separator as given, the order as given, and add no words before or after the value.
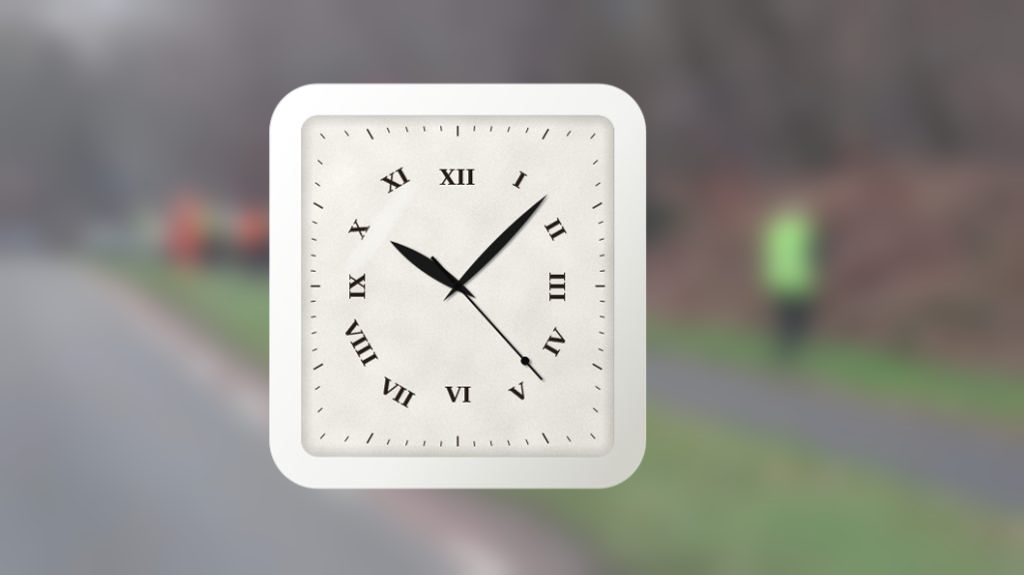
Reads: **10:07:23**
